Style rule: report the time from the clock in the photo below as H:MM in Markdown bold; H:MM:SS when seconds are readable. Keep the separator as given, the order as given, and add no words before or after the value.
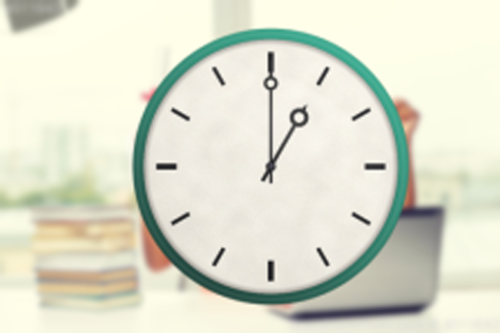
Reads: **1:00**
